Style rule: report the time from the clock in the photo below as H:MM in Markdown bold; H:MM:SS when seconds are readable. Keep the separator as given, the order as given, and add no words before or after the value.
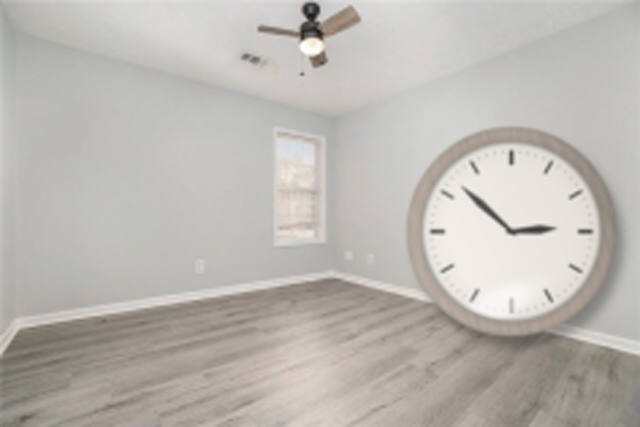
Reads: **2:52**
